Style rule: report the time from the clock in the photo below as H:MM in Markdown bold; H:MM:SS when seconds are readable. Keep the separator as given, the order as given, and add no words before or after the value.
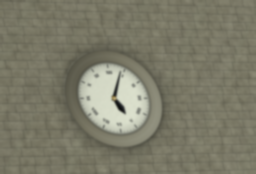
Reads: **5:04**
